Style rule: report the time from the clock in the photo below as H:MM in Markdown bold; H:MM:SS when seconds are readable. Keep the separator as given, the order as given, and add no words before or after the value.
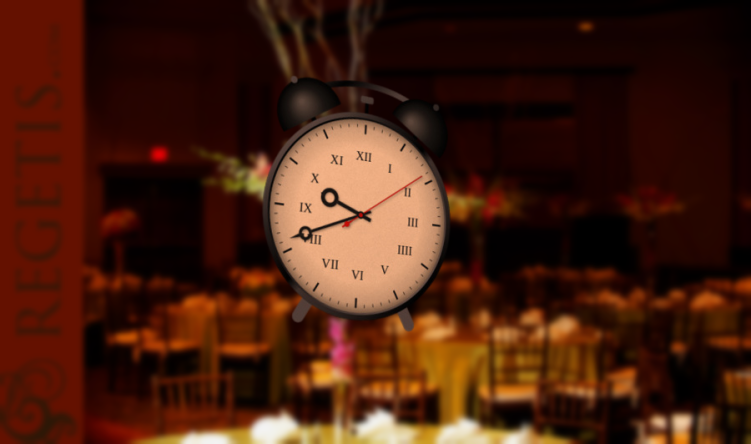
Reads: **9:41:09**
